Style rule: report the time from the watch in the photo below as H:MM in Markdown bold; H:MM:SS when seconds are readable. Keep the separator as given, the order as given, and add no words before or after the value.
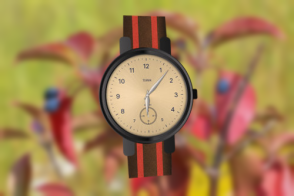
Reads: **6:07**
